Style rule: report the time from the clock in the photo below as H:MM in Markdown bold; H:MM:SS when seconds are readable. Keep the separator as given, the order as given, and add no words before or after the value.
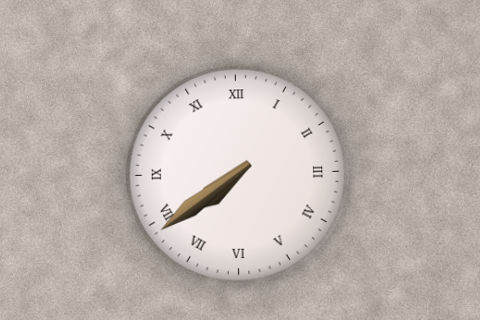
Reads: **7:39**
